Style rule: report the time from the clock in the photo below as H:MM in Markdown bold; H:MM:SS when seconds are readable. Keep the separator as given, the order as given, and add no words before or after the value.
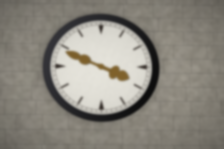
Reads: **3:49**
